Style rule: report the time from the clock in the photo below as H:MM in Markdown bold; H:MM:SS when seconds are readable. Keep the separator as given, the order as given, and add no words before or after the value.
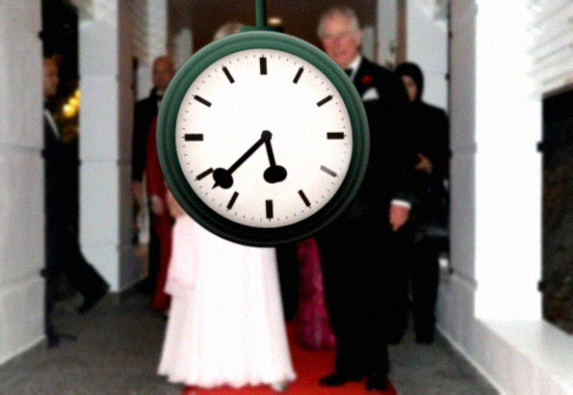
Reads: **5:38**
